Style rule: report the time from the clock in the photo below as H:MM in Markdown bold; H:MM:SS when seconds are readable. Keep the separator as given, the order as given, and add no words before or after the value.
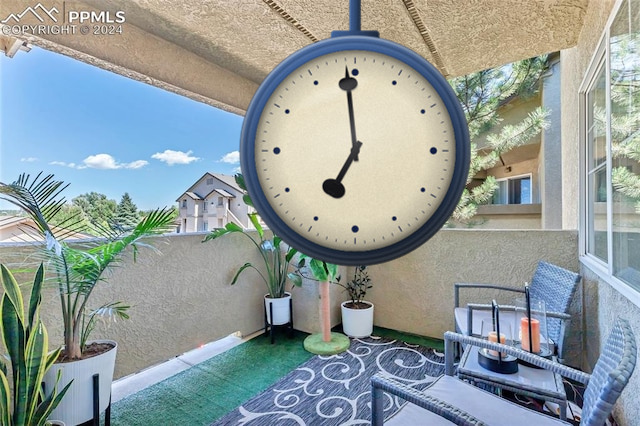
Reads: **6:59**
